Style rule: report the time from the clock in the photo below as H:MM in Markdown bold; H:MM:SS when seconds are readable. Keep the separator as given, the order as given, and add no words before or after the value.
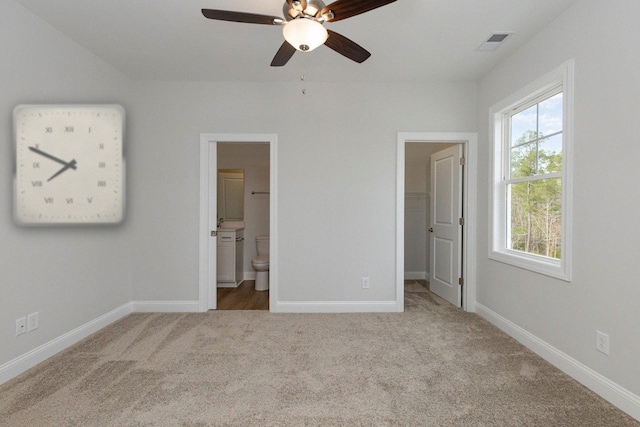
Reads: **7:49**
